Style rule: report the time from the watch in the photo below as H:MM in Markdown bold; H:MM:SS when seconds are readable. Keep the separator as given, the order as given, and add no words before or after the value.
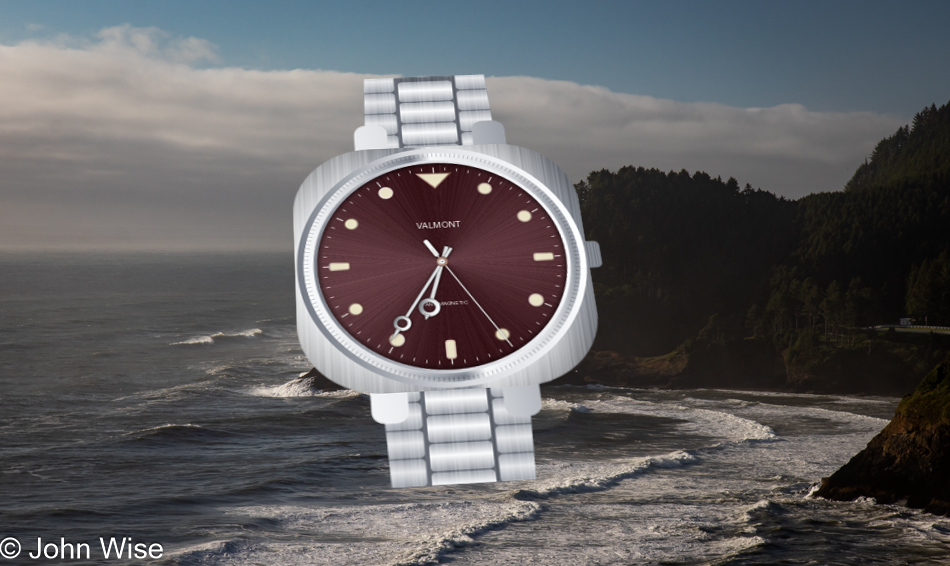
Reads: **6:35:25**
